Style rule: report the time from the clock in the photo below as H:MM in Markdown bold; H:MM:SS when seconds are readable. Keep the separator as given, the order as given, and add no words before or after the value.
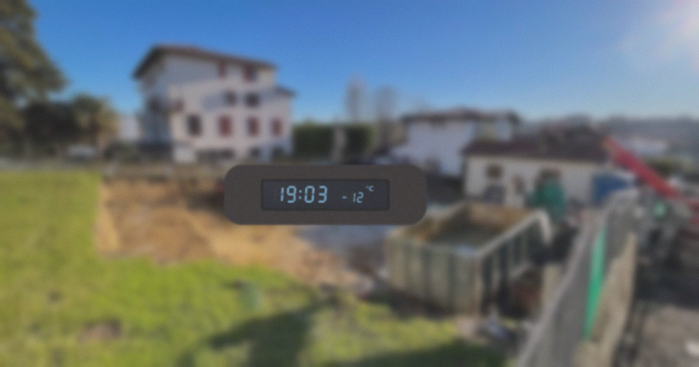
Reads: **19:03**
